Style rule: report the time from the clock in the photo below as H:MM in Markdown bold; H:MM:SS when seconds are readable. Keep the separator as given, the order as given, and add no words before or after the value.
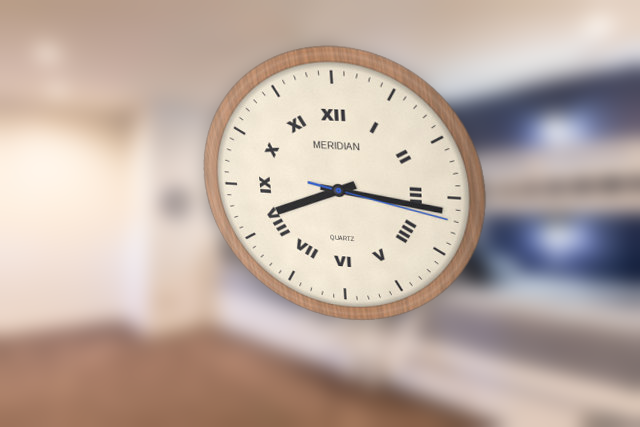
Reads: **8:16:17**
